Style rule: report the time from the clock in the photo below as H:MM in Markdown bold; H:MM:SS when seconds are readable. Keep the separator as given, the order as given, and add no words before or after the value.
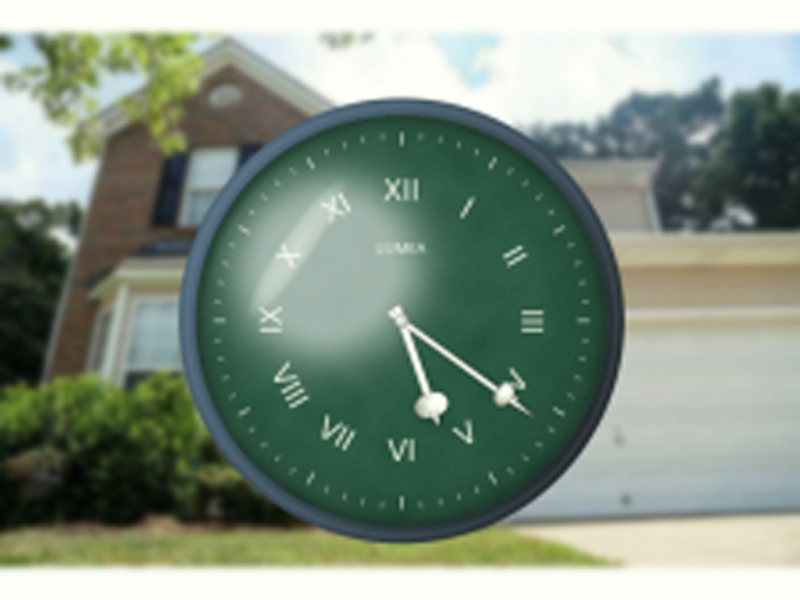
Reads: **5:21**
